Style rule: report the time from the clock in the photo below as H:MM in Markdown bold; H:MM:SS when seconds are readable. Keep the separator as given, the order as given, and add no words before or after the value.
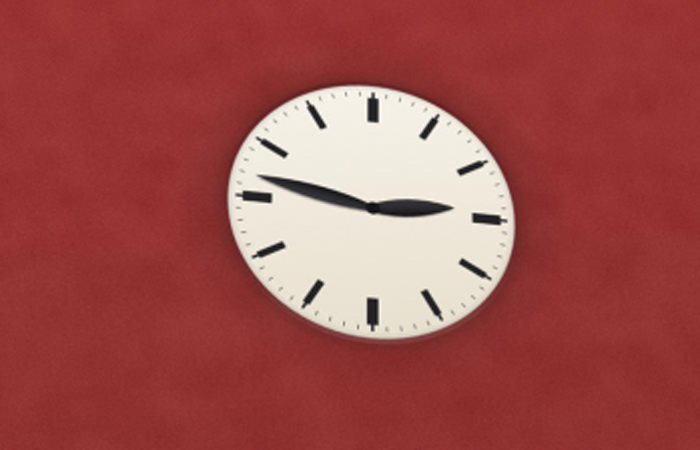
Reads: **2:47**
